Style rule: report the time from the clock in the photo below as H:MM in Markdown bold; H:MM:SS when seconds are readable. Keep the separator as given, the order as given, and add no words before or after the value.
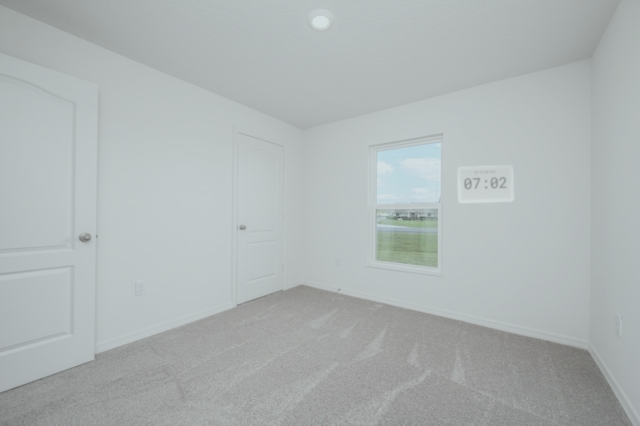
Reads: **7:02**
